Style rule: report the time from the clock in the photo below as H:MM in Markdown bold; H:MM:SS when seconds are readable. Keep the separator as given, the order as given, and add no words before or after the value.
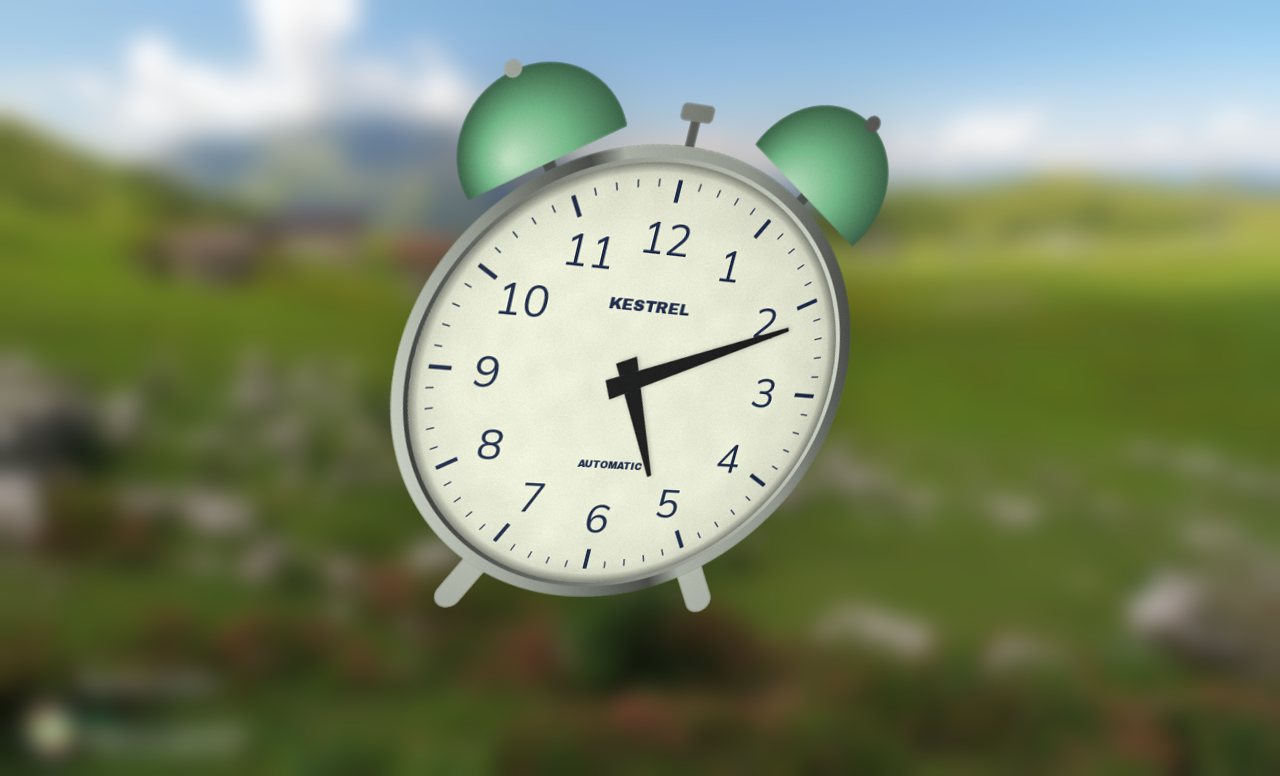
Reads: **5:11**
